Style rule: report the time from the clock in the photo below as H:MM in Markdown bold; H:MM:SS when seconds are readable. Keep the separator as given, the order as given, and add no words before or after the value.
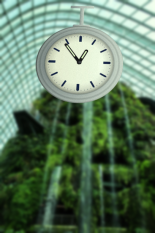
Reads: **12:54**
